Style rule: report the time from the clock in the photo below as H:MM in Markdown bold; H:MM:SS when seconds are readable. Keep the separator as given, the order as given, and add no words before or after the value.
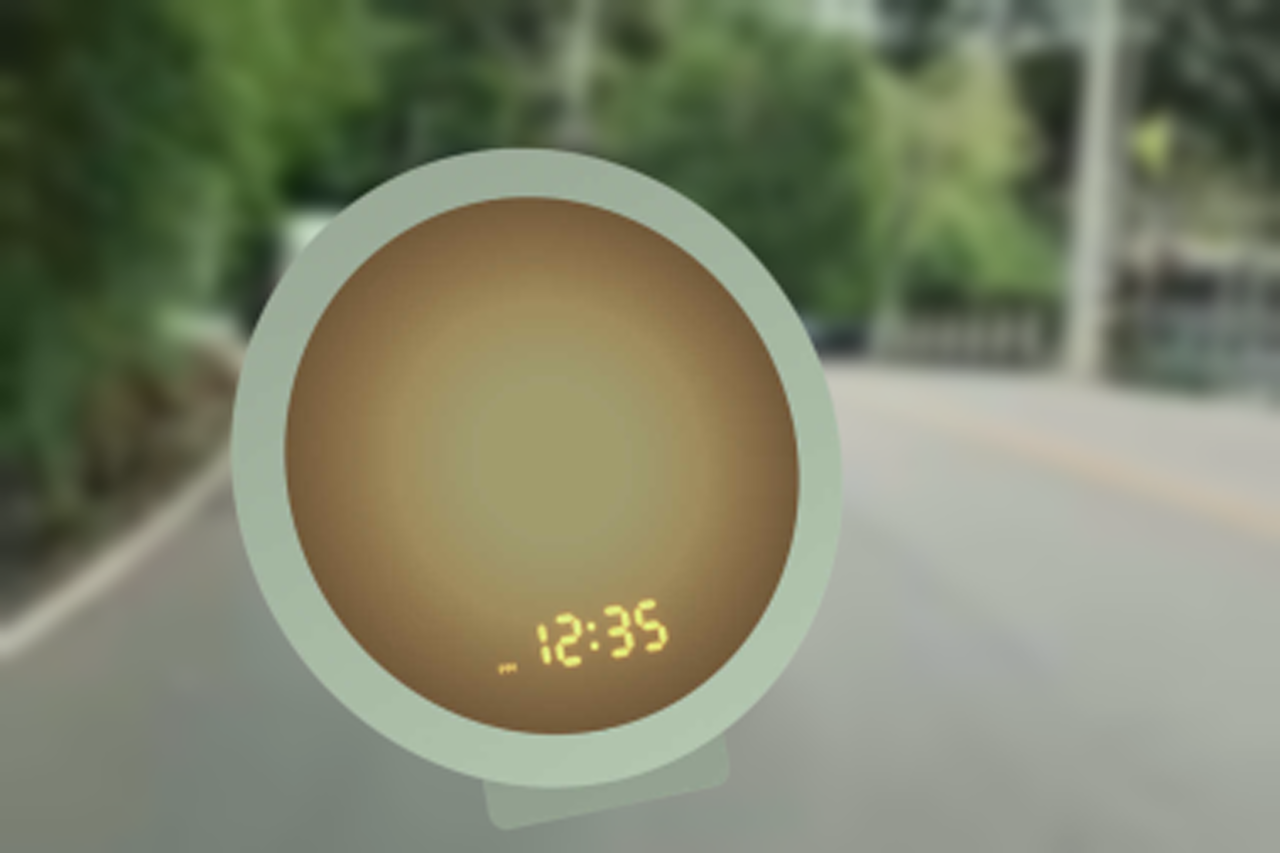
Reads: **12:35**
